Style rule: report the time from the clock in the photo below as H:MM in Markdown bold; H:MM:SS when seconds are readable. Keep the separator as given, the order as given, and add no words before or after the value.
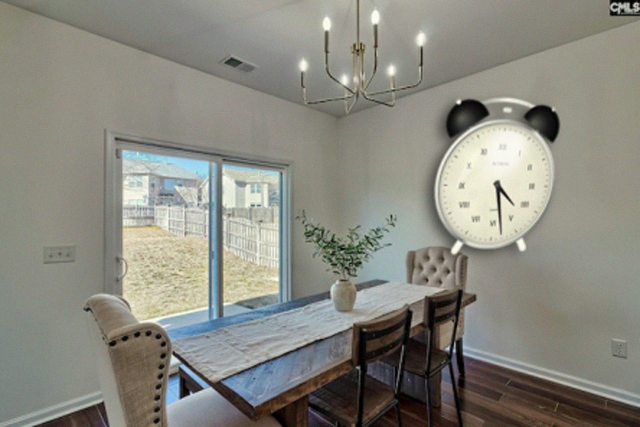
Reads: **4:28**
